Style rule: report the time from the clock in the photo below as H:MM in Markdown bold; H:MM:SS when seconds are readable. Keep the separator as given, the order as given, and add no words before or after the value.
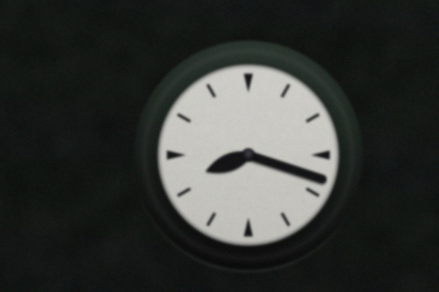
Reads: **8:18**
